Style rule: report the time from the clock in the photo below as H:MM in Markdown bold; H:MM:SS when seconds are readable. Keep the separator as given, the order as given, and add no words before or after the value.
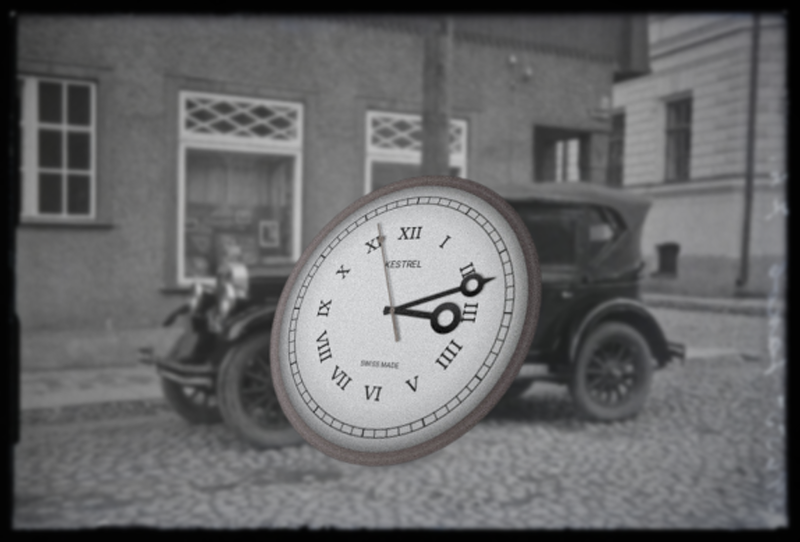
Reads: **3:11:56**
